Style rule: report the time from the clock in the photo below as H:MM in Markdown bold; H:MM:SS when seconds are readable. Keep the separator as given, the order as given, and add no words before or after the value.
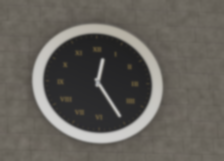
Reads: **12:25**
